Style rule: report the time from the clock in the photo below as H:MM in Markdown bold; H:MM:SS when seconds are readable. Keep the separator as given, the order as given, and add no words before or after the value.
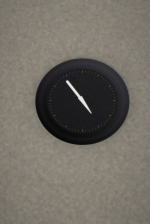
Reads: **4:54**
